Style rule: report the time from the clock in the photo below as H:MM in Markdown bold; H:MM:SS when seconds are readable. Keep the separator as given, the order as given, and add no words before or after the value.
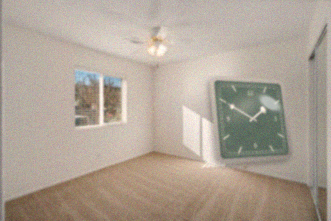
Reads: **1:50**
